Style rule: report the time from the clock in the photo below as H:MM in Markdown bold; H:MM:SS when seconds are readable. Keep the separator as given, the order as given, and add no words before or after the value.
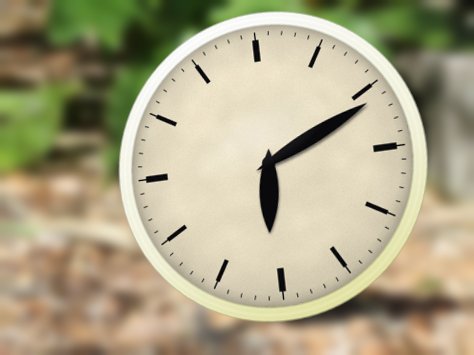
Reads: **6:11**
